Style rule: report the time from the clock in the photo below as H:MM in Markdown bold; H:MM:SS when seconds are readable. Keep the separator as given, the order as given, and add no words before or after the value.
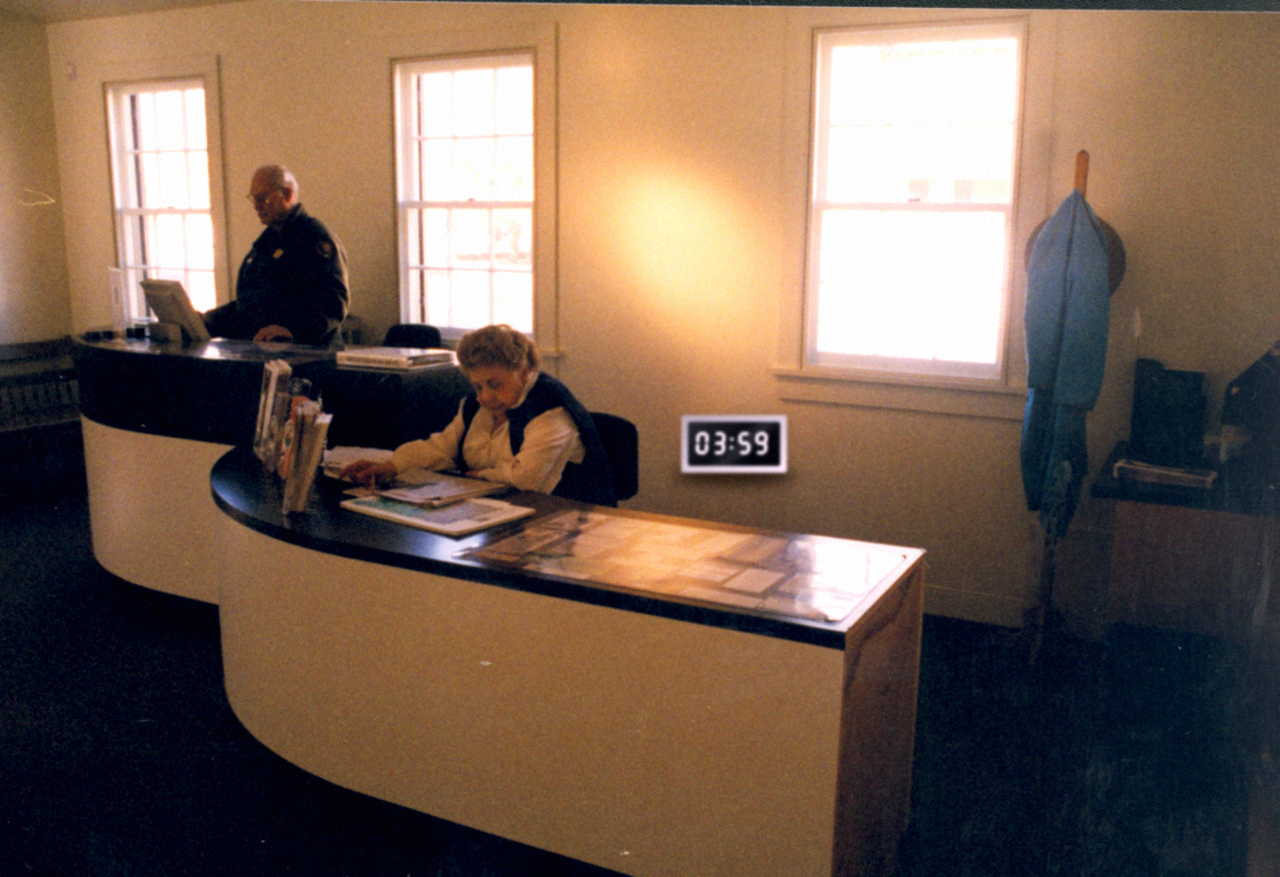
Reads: **3:59**
